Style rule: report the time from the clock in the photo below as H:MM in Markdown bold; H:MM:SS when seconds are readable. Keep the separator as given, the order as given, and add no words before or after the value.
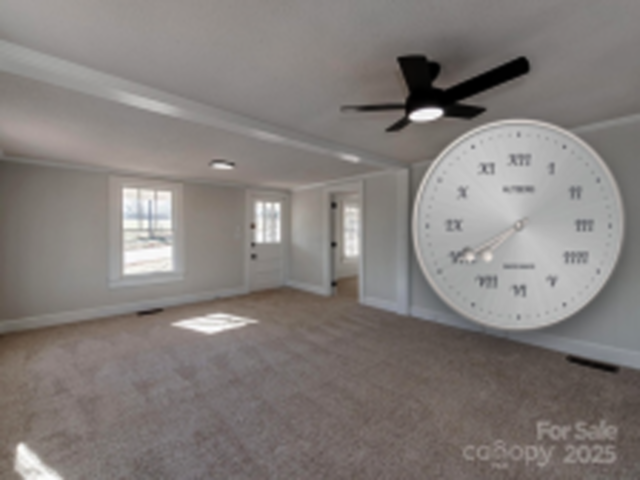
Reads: **7:40**
